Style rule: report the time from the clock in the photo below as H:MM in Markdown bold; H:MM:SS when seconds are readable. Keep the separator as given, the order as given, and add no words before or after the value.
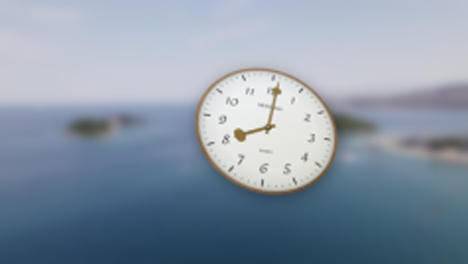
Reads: **8:01**
